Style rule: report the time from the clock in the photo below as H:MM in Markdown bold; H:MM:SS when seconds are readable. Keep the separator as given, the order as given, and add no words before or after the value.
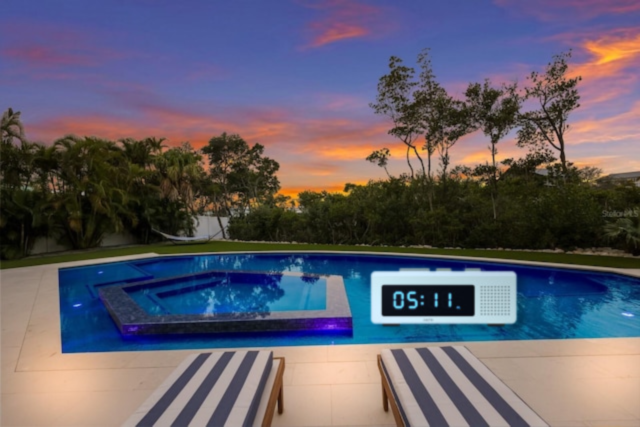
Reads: **5:11**
